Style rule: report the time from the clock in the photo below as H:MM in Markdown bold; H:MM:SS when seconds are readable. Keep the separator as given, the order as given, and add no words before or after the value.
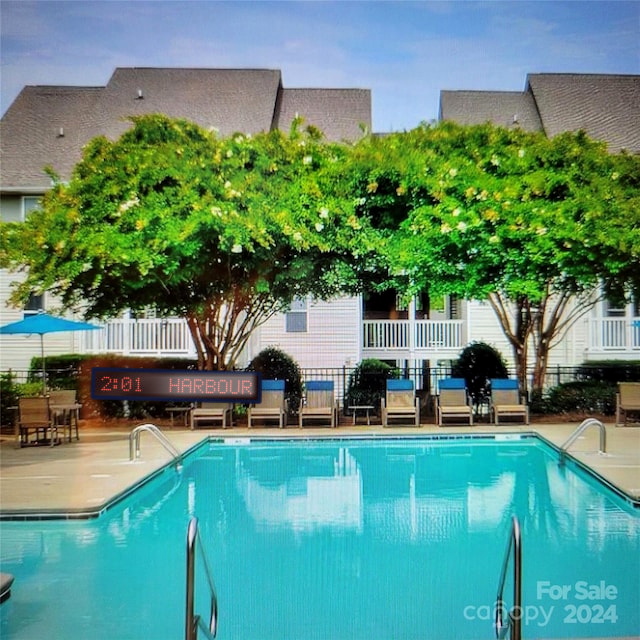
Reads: **2:01**
